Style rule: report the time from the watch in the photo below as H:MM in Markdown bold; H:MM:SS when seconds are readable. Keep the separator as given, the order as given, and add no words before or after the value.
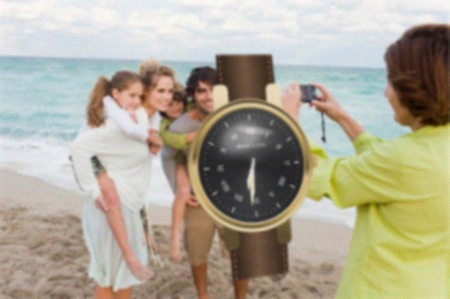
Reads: **6:31**
